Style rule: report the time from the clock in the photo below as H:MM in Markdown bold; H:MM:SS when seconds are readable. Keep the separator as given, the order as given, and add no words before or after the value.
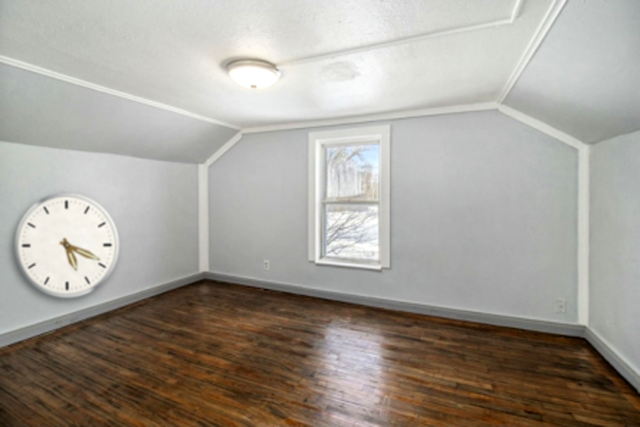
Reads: **5:19**
